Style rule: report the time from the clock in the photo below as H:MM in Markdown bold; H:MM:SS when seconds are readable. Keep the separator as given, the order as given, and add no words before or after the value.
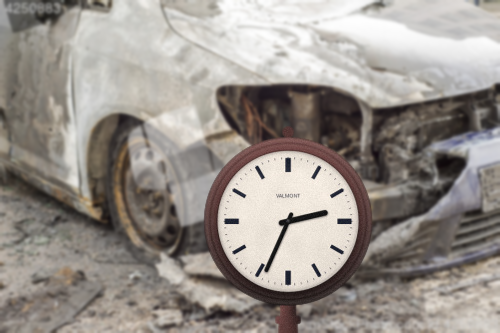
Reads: **2:34**
